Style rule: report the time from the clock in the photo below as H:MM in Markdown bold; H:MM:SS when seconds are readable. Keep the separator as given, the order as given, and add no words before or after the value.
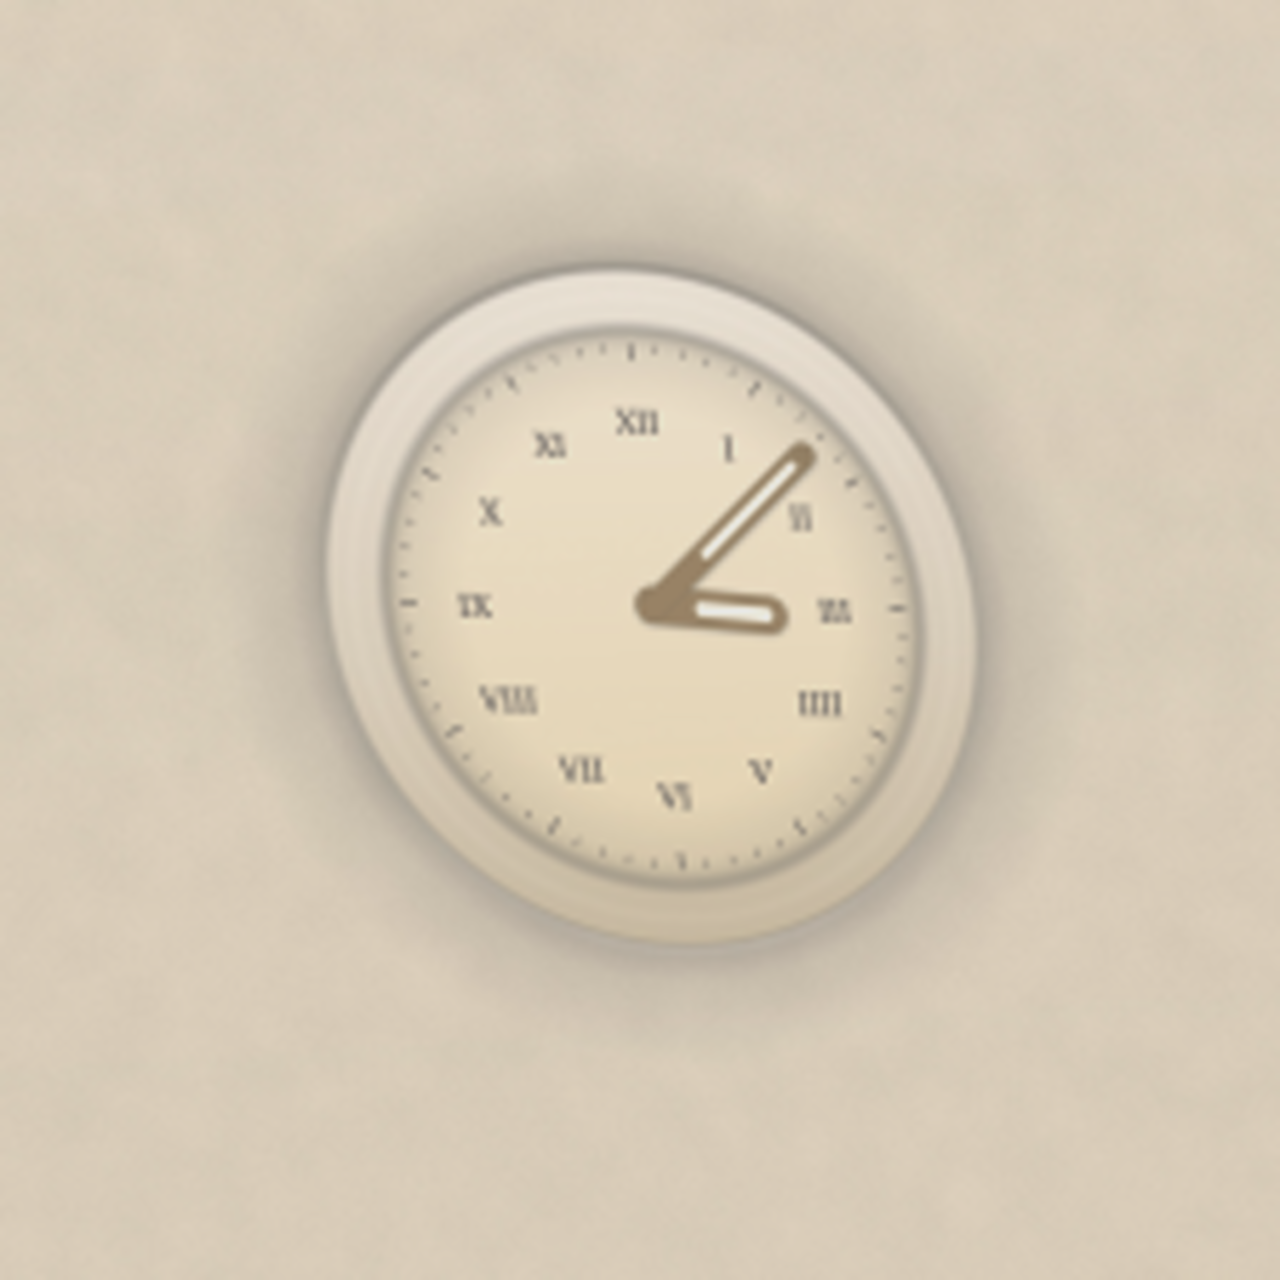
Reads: **3:08**
